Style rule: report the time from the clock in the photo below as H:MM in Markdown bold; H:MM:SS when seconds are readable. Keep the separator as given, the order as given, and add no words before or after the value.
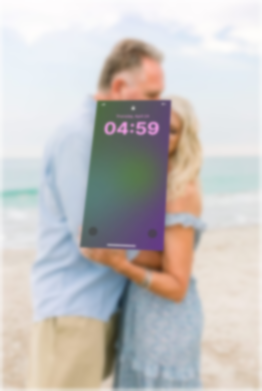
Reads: **4:59**
